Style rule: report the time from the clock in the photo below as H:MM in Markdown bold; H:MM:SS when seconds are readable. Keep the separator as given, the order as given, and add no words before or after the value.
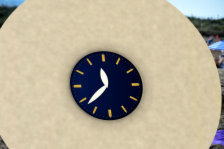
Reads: **11:38**
